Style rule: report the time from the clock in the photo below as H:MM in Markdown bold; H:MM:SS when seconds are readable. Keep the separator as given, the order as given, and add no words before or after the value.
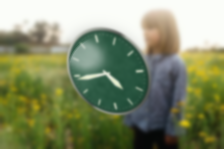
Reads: **4:44**
